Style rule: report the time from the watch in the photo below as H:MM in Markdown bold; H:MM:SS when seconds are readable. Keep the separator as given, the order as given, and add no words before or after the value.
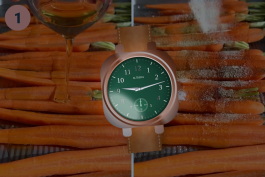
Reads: **9:13**
